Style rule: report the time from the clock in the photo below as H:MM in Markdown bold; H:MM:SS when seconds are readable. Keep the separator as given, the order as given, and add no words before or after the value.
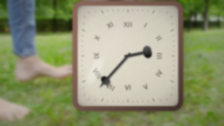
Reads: **2:37**
